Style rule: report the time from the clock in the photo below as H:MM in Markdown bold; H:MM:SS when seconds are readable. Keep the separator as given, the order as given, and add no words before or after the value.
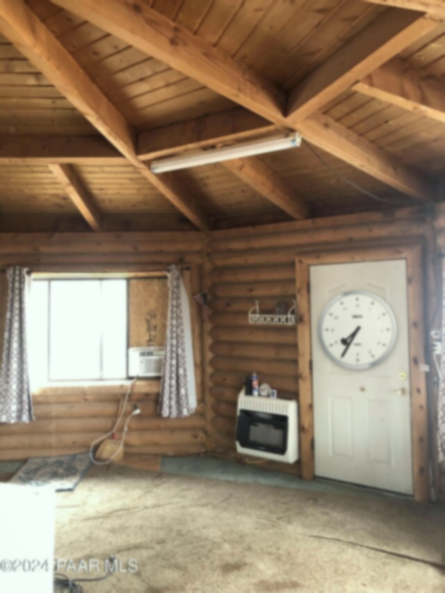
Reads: **7:35**
